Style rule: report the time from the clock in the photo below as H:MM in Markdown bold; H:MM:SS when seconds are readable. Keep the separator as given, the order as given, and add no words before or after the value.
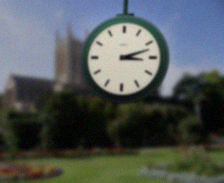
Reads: **3:12**
